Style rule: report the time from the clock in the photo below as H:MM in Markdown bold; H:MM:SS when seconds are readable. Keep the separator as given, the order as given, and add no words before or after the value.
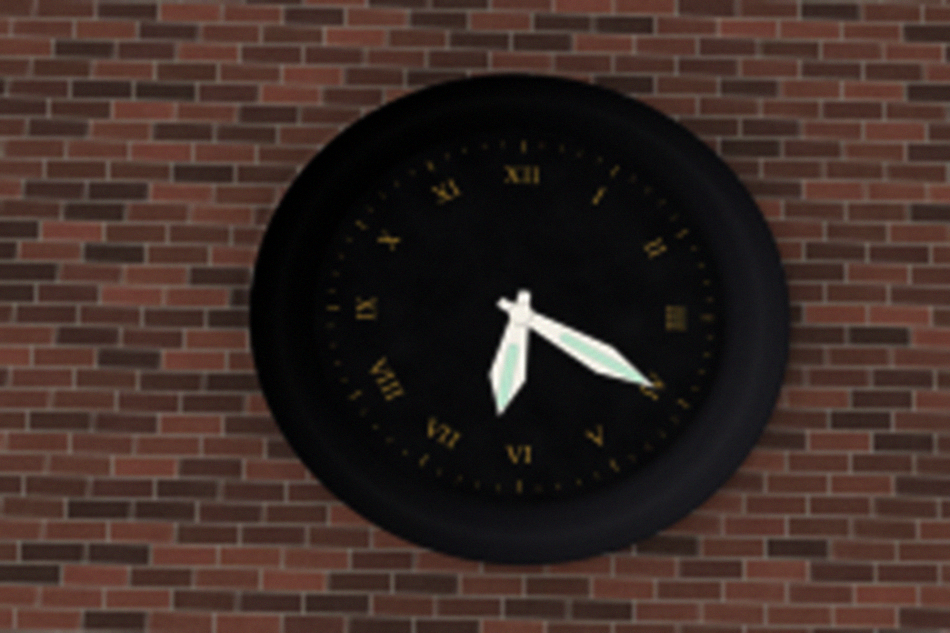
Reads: **6:20**
